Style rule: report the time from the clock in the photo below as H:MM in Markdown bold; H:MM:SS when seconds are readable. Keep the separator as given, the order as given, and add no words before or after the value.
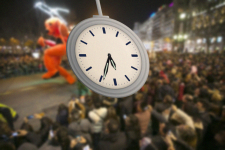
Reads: **5:34**
